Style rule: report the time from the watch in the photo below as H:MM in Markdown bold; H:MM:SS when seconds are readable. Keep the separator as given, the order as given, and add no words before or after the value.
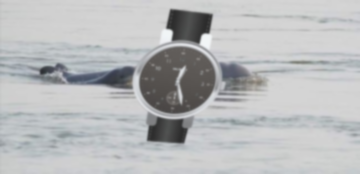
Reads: **12:27**
